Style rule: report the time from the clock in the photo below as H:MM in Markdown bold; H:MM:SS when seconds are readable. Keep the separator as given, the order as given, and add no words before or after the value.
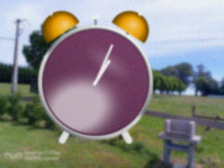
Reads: **1:04**
